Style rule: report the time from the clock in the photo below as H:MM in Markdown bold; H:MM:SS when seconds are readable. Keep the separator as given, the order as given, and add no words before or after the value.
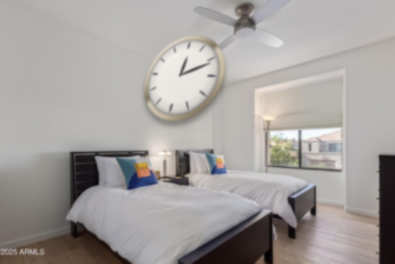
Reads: **12:11**
